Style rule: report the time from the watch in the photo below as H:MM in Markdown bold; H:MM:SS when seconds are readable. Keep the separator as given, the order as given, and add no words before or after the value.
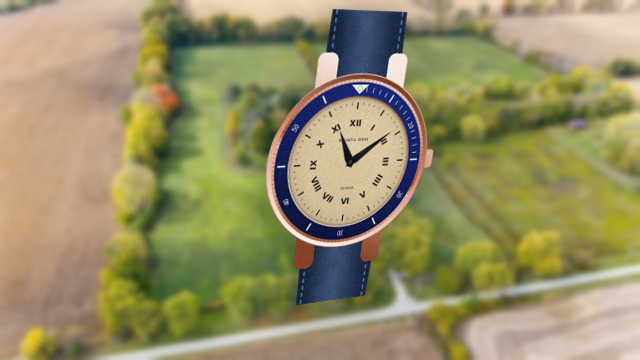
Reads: **11:09**
